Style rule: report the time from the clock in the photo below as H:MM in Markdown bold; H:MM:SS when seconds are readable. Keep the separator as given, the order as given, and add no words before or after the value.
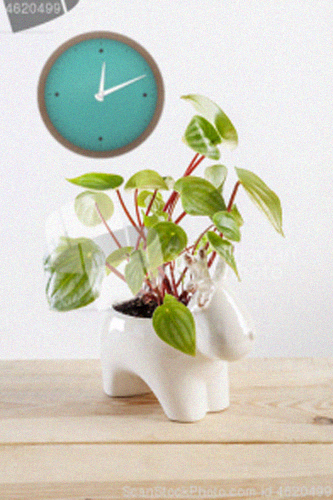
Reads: **12:11**
